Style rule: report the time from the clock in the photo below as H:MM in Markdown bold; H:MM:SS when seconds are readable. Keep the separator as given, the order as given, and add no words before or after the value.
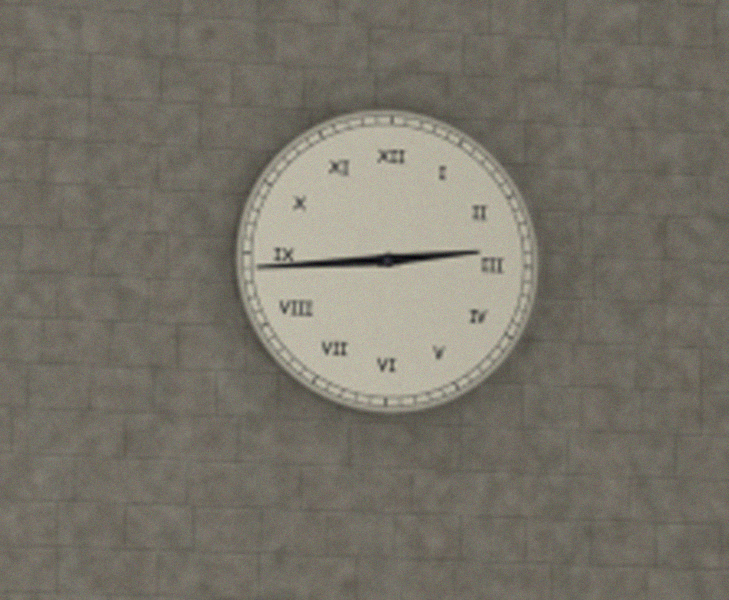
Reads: **2:44**
